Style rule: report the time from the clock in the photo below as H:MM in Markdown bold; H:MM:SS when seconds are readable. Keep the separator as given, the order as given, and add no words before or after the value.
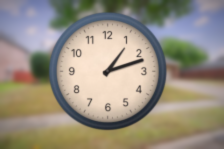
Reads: **1:12**
